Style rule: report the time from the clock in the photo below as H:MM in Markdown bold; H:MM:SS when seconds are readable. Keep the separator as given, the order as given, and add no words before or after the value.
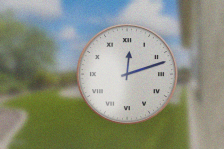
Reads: **12:12**
